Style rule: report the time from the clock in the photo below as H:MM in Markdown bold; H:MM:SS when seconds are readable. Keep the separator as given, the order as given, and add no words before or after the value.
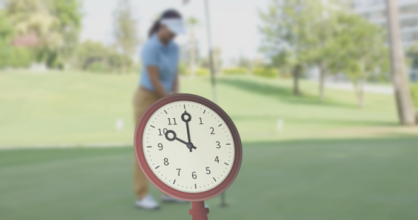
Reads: **10:00**
